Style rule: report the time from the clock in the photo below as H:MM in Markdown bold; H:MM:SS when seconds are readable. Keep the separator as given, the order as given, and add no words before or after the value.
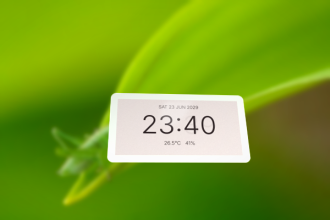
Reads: **23:40**
